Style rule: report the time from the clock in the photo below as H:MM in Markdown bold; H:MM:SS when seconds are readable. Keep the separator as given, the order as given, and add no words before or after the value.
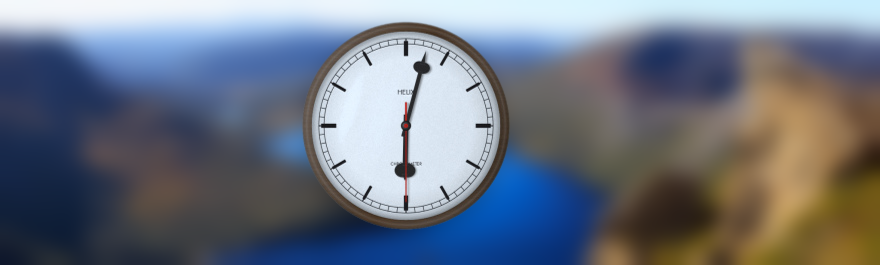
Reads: **6:02:30**
